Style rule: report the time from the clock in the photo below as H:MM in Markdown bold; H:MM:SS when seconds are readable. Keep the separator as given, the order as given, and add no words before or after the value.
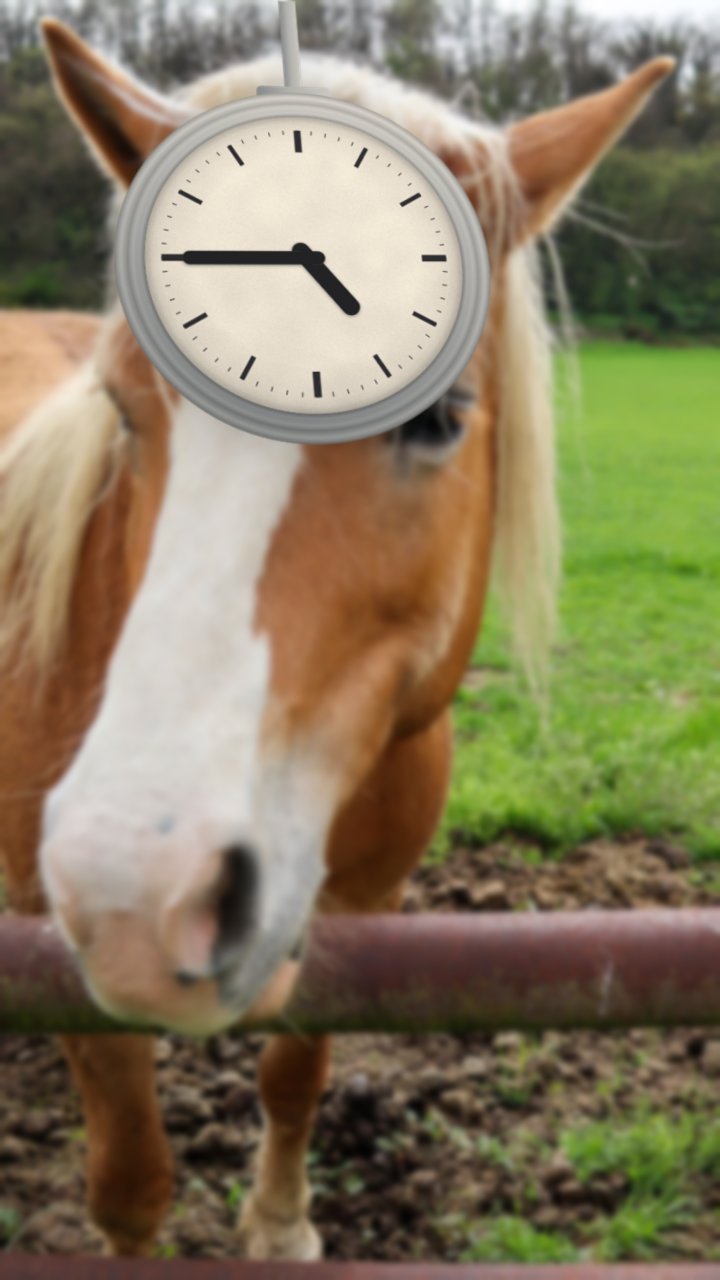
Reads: **4:45**
